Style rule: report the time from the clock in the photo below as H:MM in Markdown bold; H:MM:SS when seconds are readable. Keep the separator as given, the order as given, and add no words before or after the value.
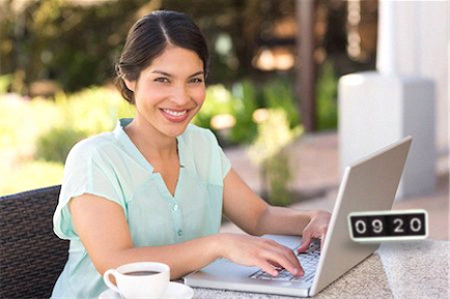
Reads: **9:20**
